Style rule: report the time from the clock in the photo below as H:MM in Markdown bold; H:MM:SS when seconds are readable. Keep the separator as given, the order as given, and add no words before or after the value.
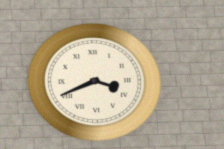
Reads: **3:41**
